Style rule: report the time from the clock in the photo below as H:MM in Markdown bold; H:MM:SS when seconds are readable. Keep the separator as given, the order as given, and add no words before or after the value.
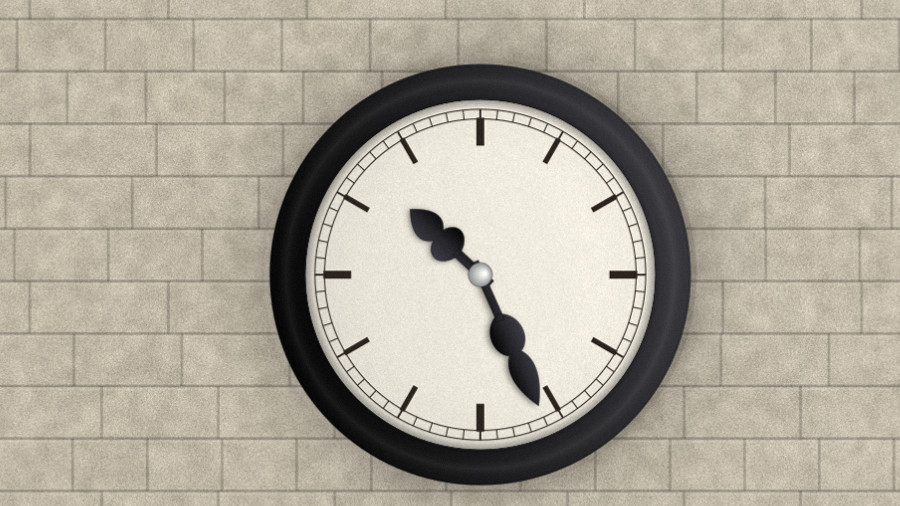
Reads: **10:26**
